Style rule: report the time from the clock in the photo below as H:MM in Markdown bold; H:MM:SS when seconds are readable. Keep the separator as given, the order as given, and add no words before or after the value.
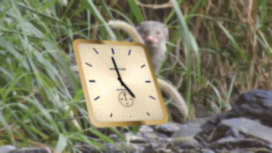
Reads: **4:59**
